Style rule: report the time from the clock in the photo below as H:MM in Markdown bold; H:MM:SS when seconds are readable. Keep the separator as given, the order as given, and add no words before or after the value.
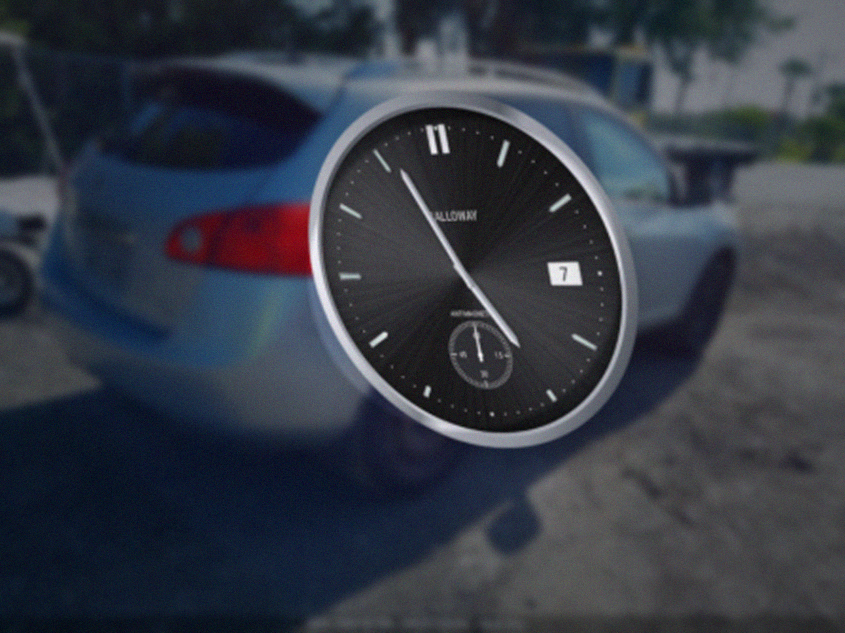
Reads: **4:56**
